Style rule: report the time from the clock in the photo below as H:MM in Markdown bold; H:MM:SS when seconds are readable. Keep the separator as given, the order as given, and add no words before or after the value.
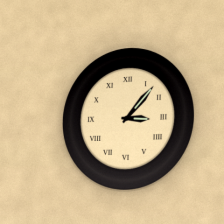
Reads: **3:07**
